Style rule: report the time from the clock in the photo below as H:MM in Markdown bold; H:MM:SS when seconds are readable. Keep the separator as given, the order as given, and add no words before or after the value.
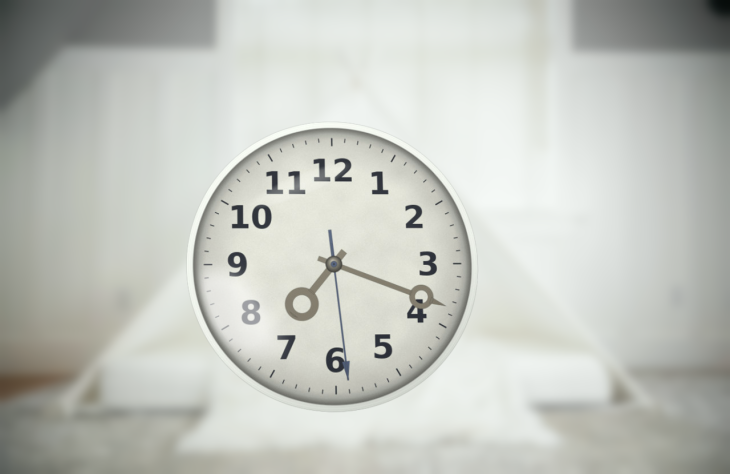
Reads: **7:18:29**
